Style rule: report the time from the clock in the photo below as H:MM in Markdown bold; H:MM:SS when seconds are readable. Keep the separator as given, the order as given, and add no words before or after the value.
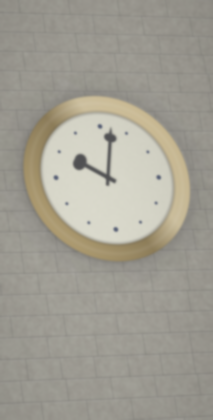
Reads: **10:02**
